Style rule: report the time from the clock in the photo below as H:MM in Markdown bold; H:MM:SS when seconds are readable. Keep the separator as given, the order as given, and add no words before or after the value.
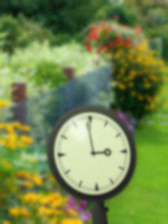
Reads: **2:59**
